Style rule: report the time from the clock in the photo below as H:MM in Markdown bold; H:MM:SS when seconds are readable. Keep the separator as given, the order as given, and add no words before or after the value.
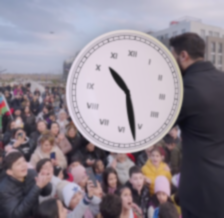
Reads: **10:27**
